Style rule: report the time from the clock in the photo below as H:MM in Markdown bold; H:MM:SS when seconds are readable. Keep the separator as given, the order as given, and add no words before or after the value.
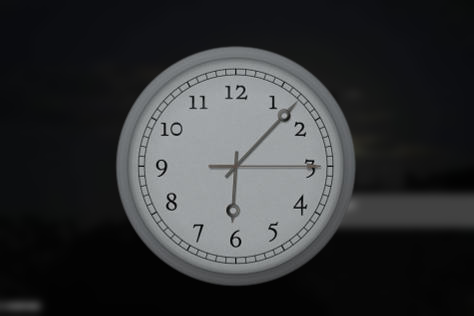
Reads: **6:07:15**
